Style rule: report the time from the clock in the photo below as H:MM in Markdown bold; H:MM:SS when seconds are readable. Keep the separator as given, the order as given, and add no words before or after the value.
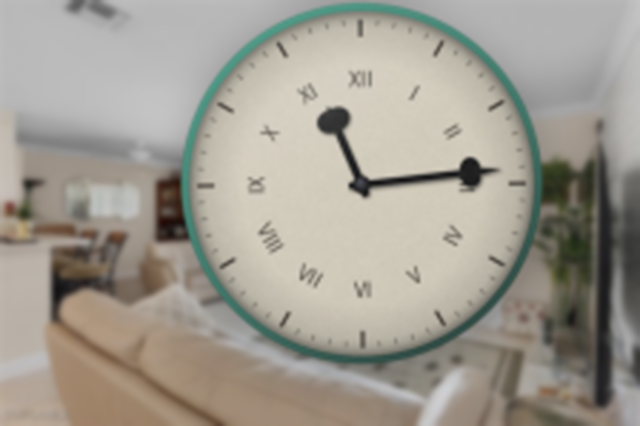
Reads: **11:14**
